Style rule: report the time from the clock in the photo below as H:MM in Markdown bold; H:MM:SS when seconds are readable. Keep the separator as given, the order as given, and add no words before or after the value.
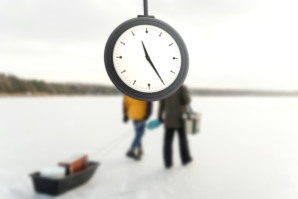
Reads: **11:25**
